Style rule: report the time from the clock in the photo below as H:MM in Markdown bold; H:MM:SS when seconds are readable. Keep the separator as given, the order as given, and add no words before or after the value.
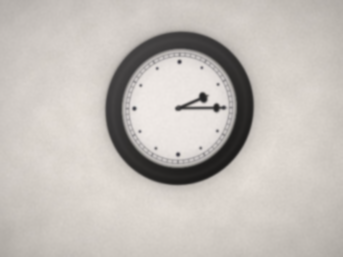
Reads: **2:15**
